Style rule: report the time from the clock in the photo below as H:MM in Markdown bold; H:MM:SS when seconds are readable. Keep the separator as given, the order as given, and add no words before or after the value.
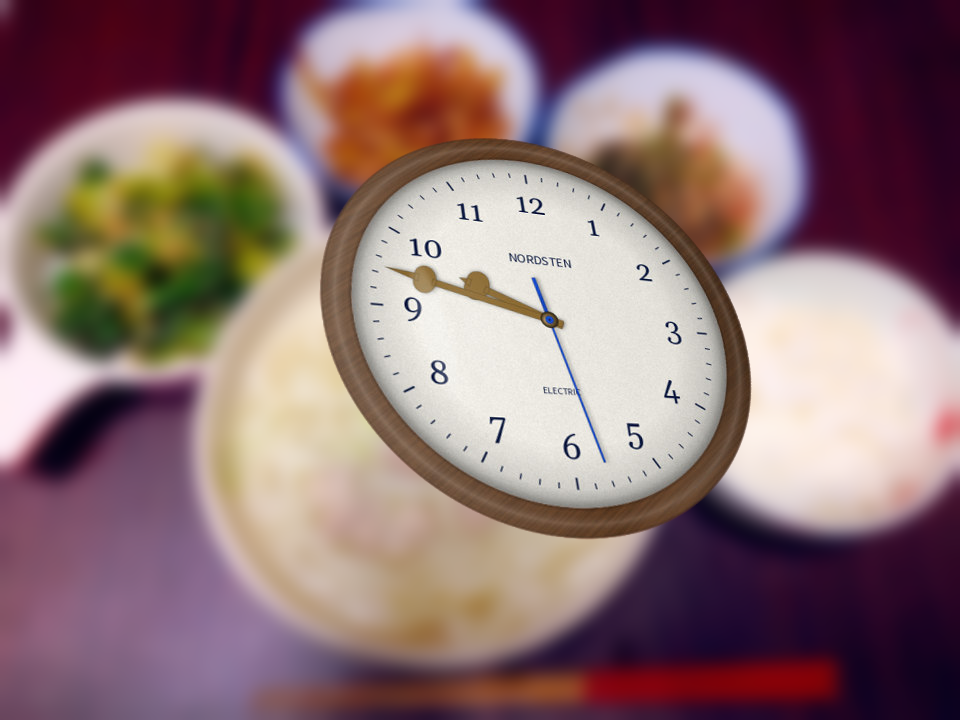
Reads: **9:47:28**
